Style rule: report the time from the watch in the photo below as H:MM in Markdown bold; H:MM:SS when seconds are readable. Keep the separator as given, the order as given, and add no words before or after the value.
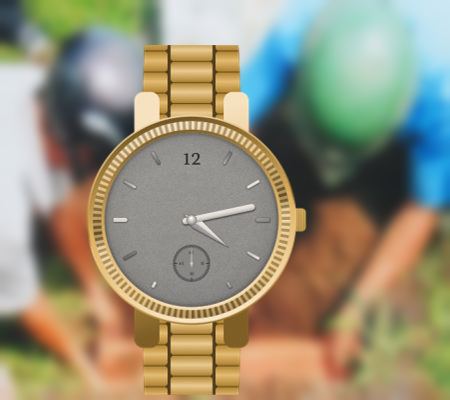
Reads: **4:13**
